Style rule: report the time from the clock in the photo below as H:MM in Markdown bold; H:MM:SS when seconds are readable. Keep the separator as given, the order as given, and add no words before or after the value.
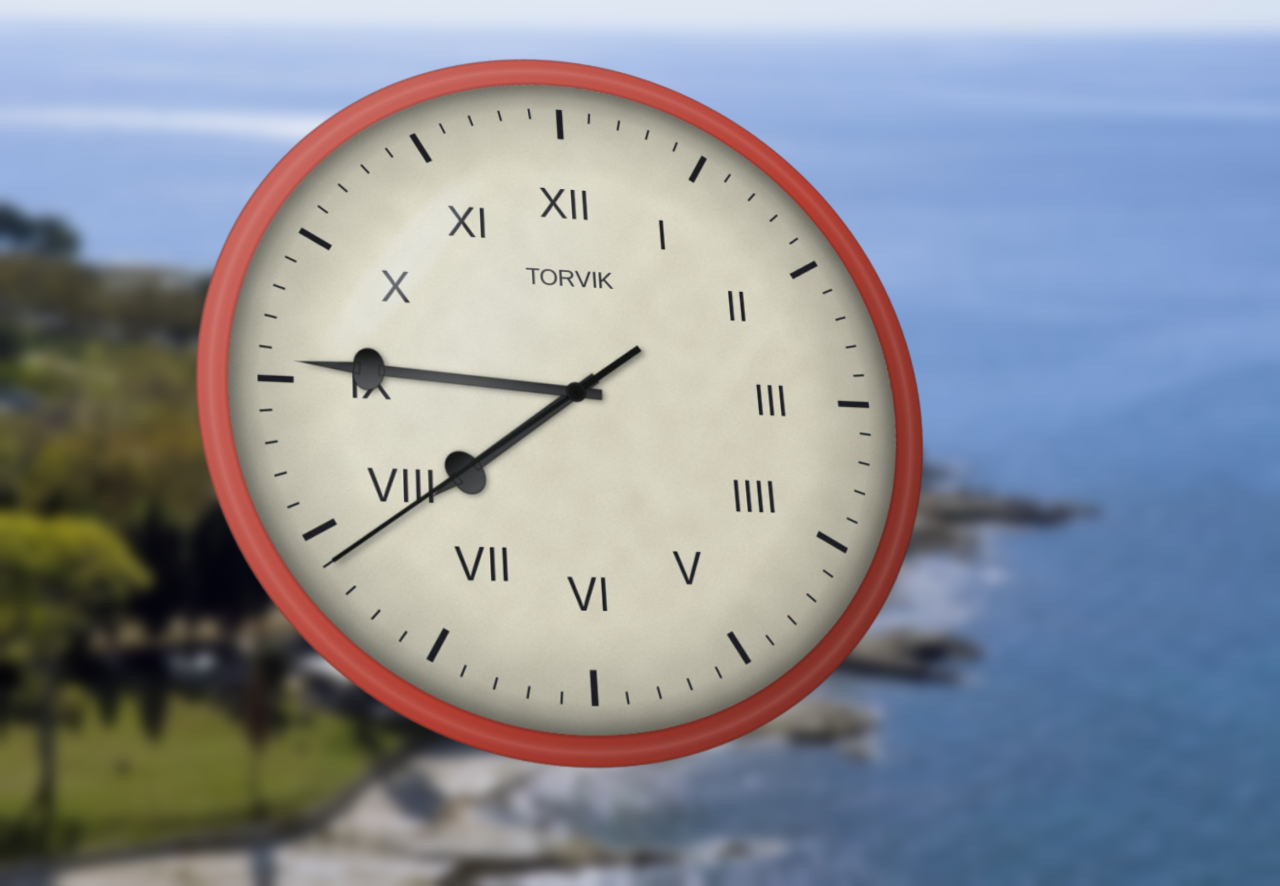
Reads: **7:45:39**
